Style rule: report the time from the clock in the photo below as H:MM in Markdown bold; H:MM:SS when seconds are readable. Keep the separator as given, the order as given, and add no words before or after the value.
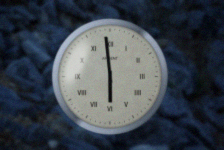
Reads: **5:59**
